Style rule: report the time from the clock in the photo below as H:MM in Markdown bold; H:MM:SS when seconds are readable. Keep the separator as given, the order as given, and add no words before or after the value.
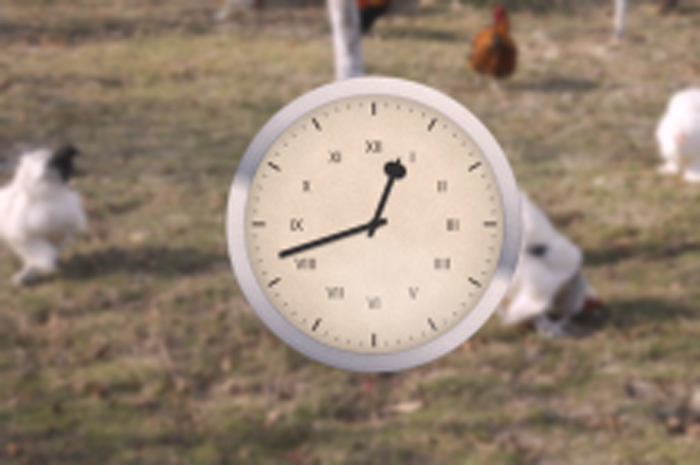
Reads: **12:42**
